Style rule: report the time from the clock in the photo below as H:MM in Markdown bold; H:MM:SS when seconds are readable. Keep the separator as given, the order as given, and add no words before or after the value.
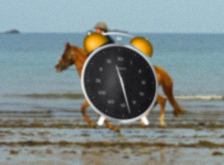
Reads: **11:28**
